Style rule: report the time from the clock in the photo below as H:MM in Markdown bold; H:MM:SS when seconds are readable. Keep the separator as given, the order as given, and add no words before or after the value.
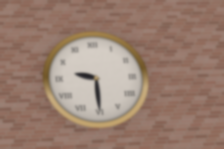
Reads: **9:30**
